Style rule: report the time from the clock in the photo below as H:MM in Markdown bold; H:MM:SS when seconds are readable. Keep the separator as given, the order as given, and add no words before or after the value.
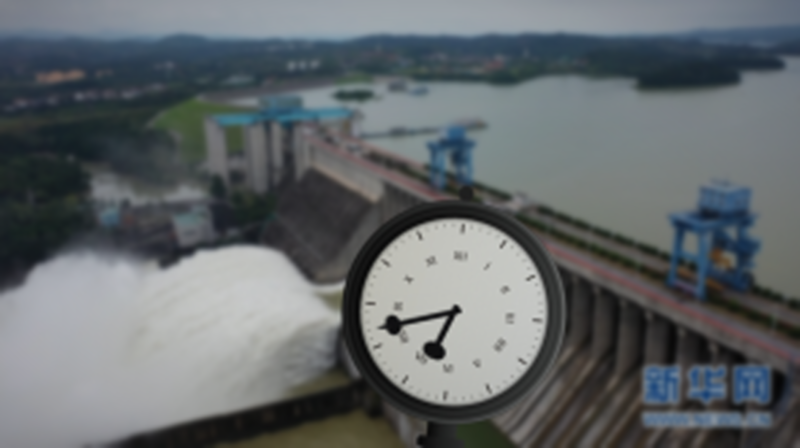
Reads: **6:42**
